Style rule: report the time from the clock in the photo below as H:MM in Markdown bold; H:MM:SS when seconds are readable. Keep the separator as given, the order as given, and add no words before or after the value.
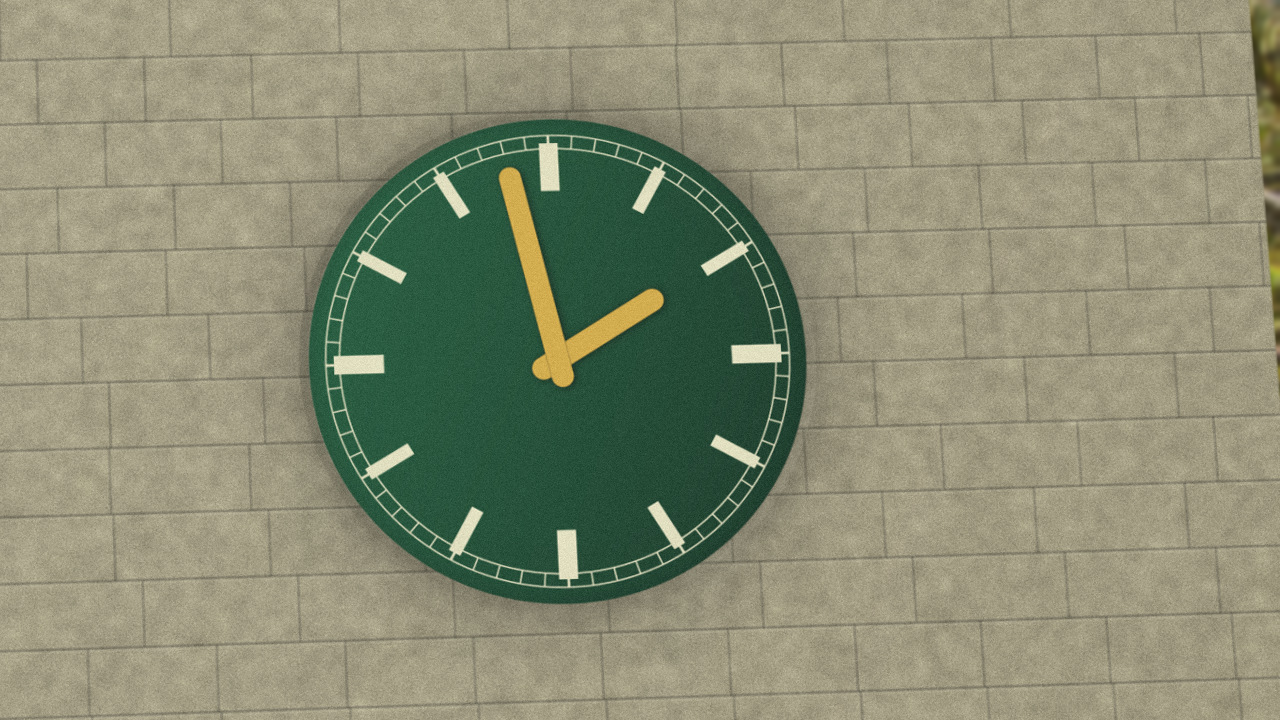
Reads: **1:58**
